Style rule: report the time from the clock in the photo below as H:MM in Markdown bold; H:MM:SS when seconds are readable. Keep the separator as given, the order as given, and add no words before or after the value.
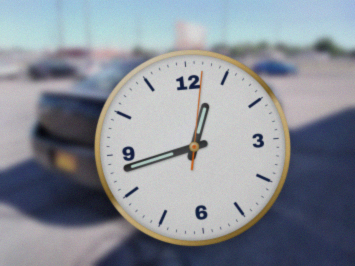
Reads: **12:43:02**
